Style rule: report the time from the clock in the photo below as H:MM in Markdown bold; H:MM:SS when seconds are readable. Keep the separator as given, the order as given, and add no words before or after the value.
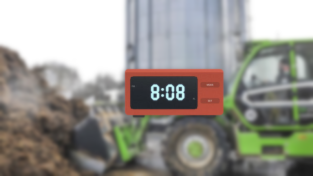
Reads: **8:08**
